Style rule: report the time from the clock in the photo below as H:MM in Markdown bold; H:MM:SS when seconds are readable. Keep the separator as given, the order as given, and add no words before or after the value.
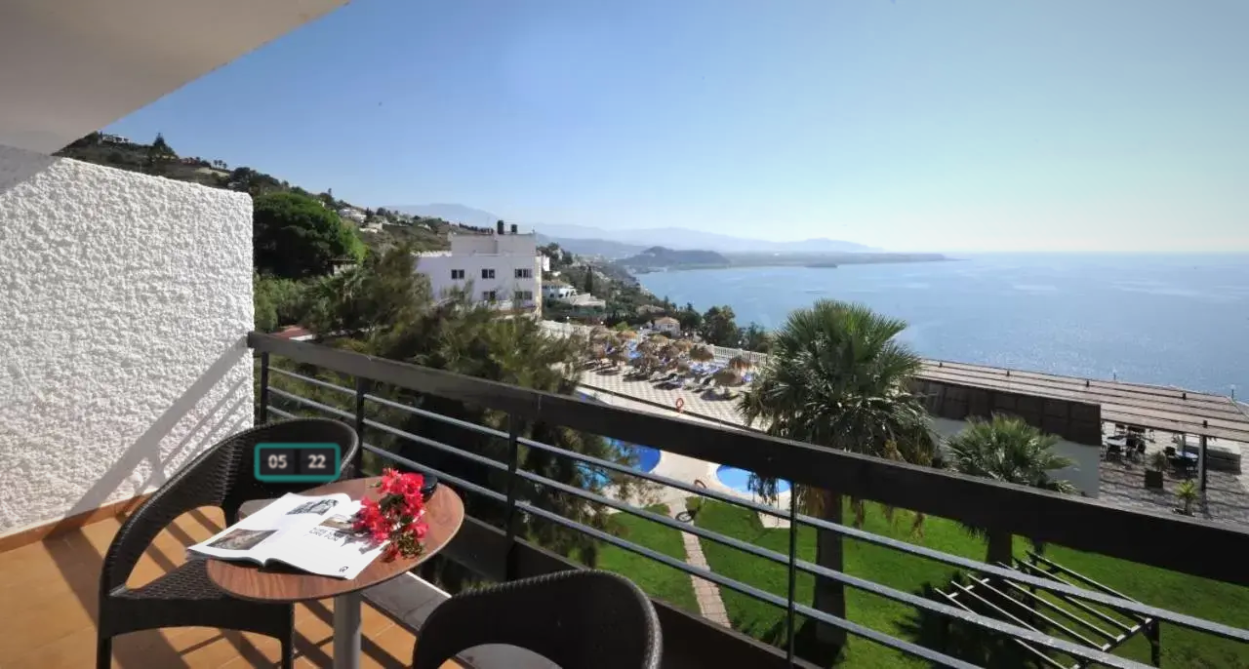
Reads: **5:22**
